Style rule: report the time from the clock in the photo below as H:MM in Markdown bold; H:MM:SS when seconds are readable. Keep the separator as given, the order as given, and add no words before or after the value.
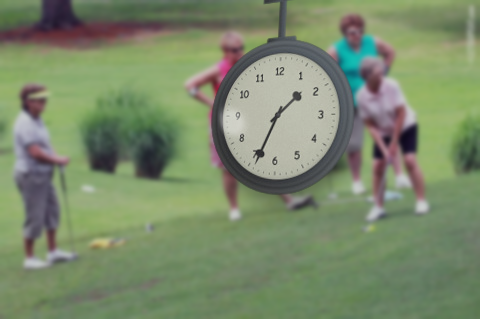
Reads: **1:34**
